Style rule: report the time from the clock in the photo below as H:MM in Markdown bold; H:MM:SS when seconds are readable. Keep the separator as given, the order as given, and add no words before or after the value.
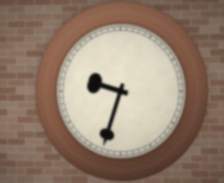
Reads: **9:33**
